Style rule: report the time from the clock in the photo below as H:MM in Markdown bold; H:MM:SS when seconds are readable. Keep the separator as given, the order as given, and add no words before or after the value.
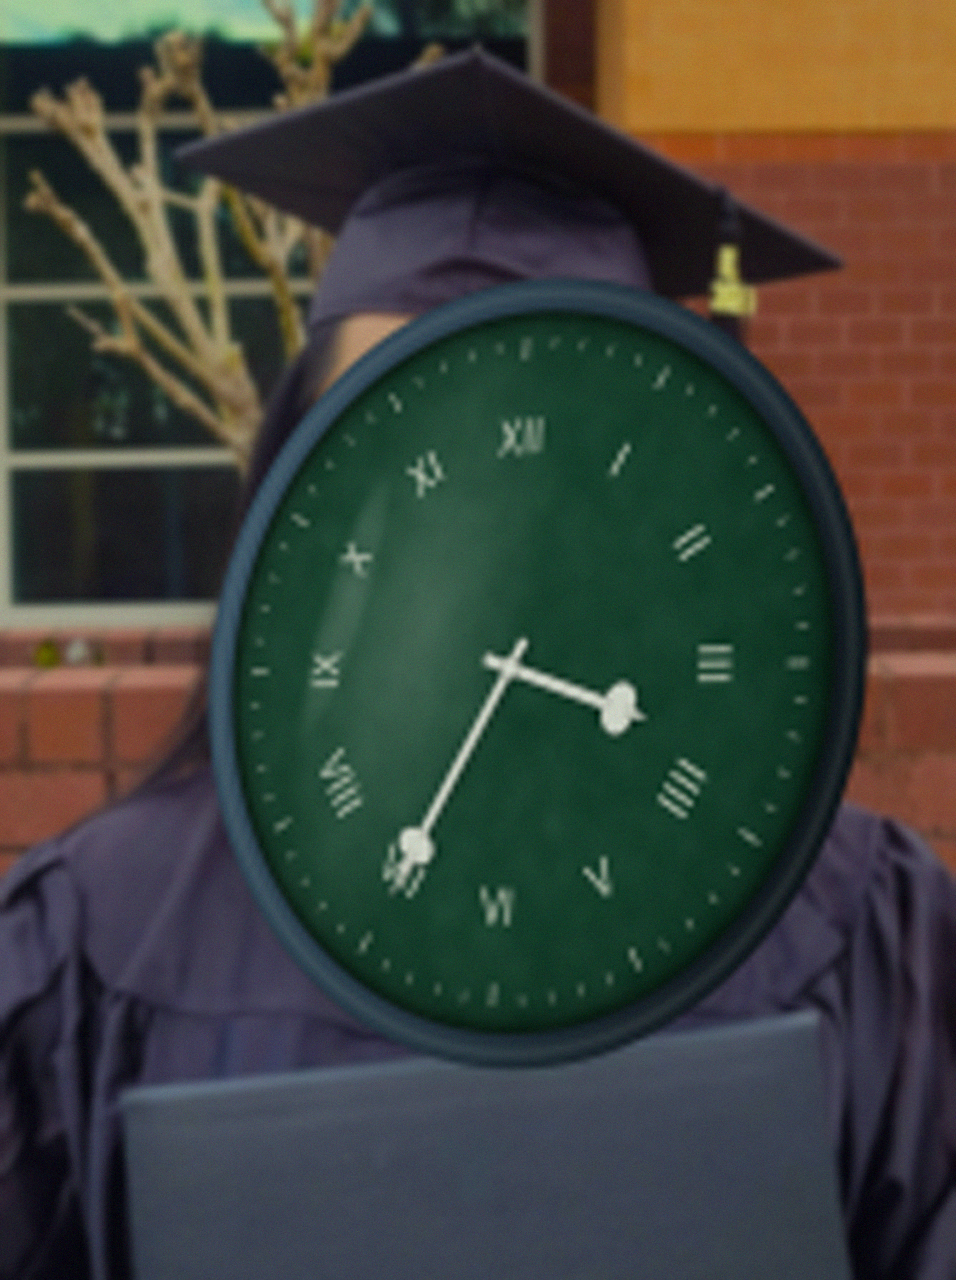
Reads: **3:35**
